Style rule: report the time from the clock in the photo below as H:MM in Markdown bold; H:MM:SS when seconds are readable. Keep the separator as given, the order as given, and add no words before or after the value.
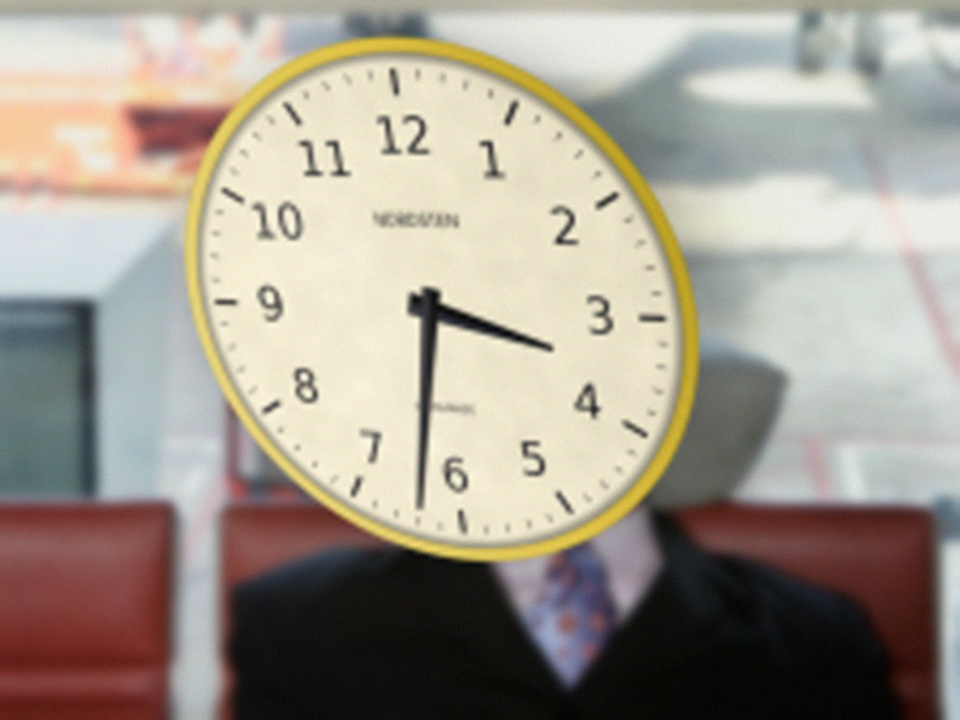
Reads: **3:32**
